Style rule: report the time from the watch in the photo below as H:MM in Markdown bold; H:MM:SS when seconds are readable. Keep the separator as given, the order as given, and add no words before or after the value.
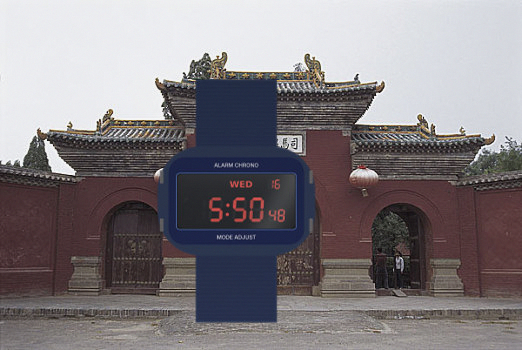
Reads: **5:50:48**
